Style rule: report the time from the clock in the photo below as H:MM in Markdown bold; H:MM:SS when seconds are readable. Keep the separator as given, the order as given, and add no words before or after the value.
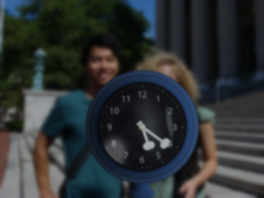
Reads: **5:21**
